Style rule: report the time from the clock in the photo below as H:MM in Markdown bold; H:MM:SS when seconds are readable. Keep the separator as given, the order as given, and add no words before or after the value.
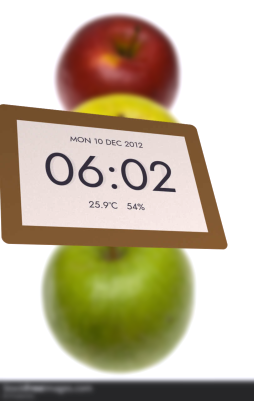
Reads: **6:02**
